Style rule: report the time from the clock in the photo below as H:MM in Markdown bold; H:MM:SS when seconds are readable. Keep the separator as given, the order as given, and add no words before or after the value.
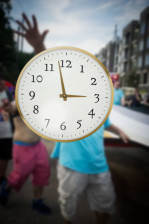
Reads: **2:58**
